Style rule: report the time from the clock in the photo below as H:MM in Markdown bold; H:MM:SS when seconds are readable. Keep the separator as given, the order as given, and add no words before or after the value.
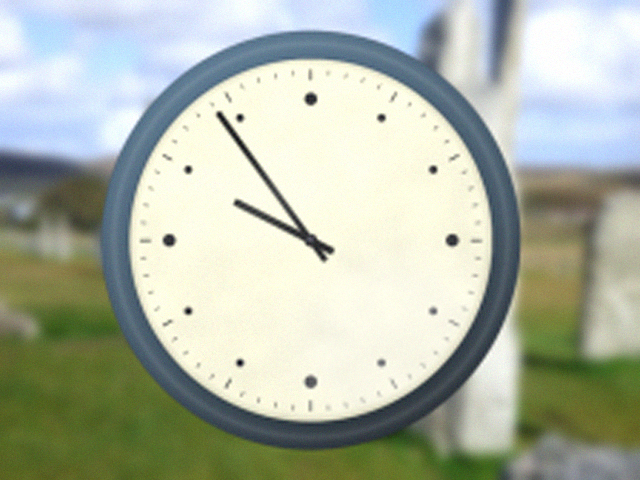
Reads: **9:54**
